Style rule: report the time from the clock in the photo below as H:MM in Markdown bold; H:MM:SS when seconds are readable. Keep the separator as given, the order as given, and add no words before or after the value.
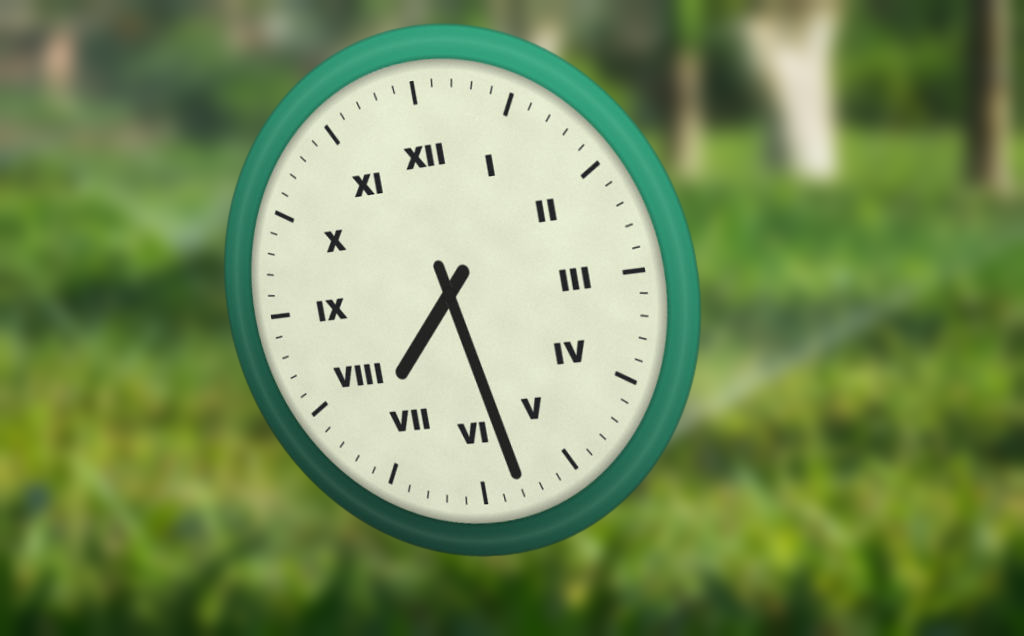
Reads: **7:28**
